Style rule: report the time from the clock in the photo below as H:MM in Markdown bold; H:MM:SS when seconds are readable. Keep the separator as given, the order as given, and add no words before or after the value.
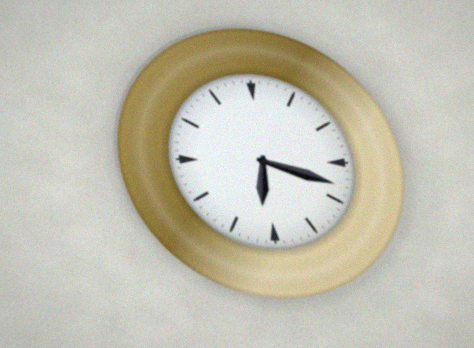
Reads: **6:18**
